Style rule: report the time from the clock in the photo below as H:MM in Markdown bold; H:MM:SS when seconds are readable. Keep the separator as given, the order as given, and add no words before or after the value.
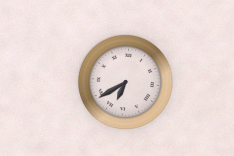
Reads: **6:39**
